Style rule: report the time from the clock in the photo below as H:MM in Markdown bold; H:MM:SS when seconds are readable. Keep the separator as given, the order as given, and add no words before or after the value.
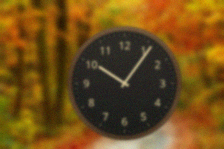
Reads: **10:06**
